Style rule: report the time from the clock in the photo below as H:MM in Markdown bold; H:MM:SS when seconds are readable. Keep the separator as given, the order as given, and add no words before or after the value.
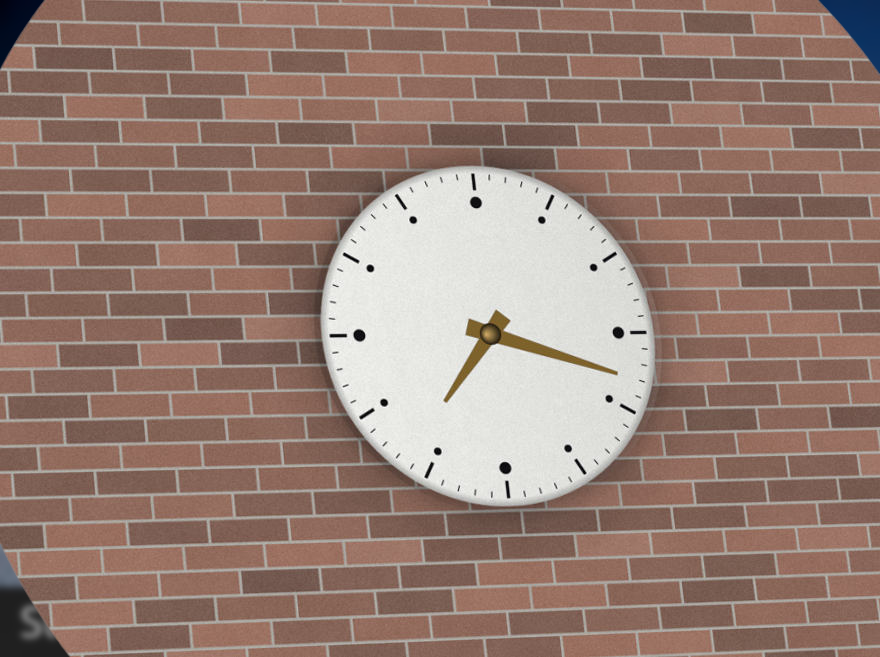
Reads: **7:18**
